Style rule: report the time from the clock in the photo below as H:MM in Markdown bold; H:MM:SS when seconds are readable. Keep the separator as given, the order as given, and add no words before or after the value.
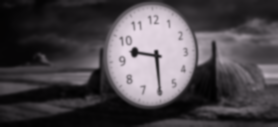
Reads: **9:30**
